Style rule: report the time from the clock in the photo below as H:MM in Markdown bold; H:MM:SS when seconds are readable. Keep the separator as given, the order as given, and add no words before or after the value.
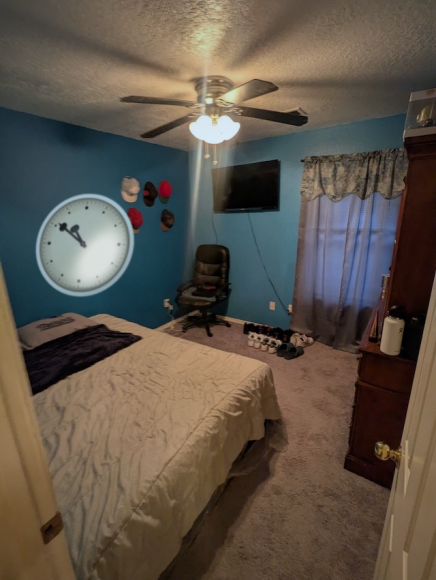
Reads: **10:51**
